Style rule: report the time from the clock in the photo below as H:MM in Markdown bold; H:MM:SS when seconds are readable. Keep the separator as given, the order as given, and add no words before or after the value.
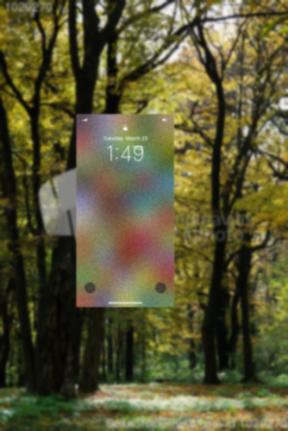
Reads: **1:49**
